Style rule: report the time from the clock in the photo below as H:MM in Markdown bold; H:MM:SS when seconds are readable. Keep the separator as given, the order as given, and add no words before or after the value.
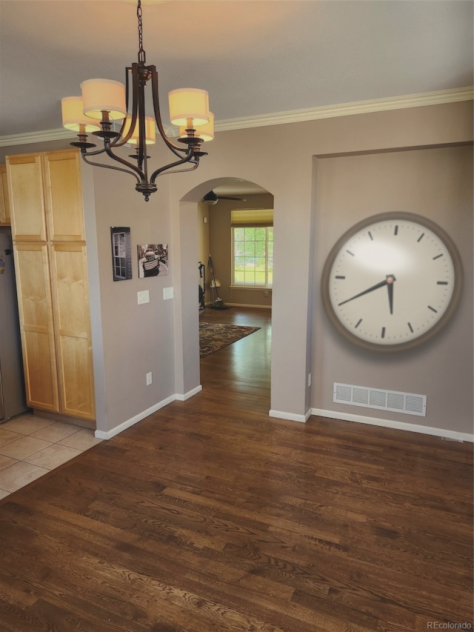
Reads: **5:40**
